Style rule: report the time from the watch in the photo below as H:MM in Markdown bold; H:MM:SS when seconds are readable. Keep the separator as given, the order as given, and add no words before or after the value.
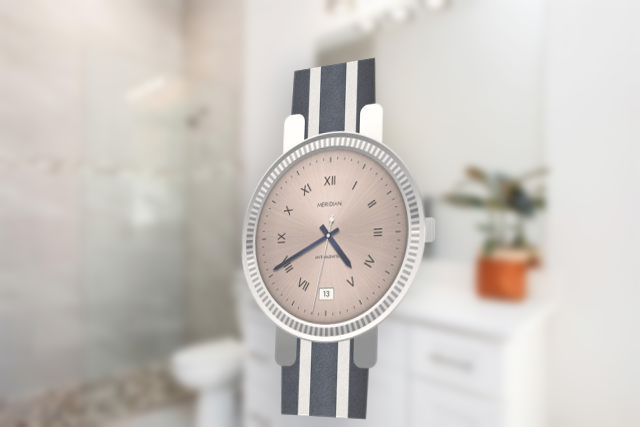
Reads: **4:40:32**
